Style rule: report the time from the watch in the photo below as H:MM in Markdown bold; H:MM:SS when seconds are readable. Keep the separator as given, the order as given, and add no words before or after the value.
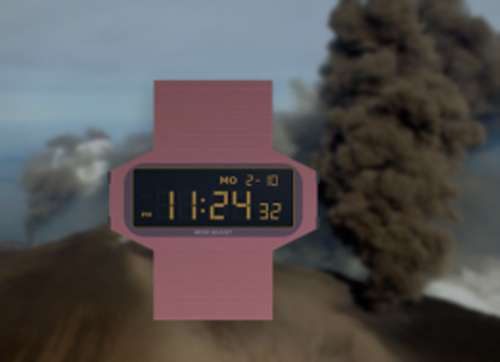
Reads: **11:24:32**
